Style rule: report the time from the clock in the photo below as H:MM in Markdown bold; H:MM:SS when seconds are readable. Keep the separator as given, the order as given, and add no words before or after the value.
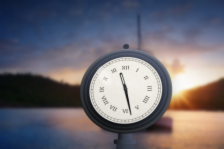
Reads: **11:28**
